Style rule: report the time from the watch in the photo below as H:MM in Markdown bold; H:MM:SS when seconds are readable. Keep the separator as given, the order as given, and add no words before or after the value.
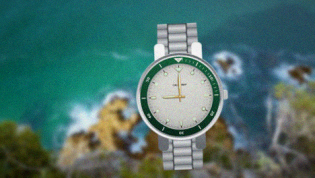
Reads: **9:00**
